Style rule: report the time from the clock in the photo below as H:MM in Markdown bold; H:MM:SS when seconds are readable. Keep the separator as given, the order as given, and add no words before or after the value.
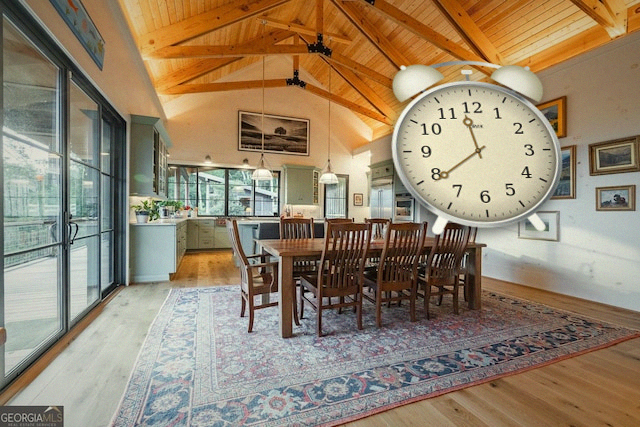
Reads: **11:39**
